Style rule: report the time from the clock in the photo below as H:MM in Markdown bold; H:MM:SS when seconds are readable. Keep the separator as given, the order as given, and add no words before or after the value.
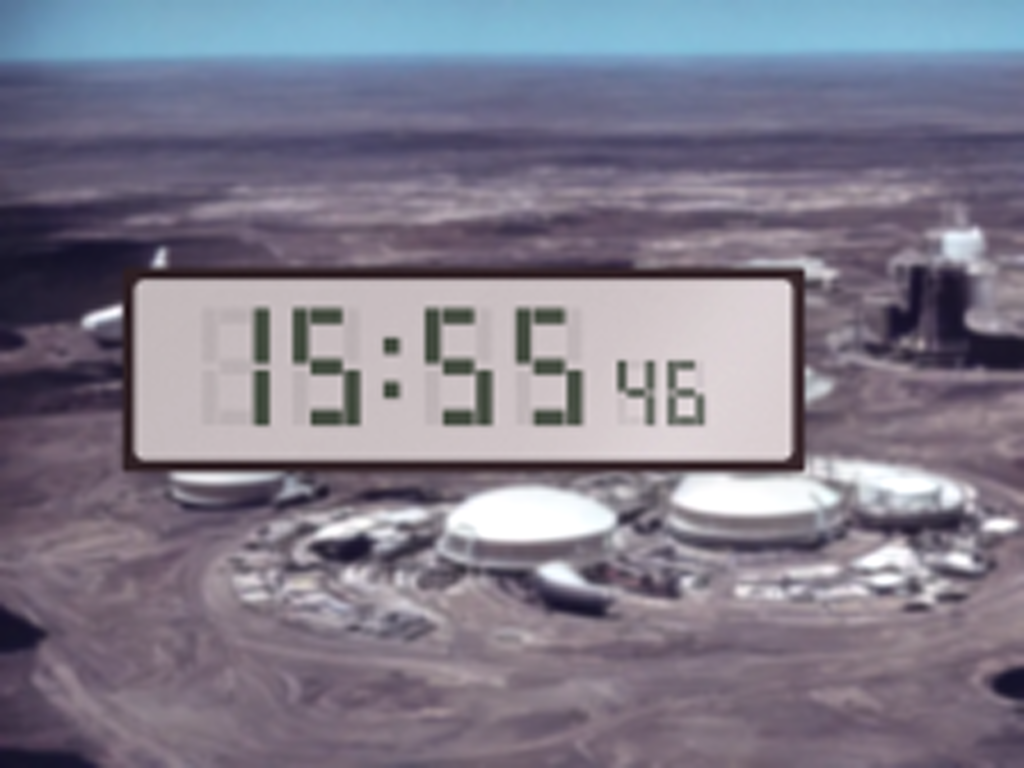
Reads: **15:55:46**
